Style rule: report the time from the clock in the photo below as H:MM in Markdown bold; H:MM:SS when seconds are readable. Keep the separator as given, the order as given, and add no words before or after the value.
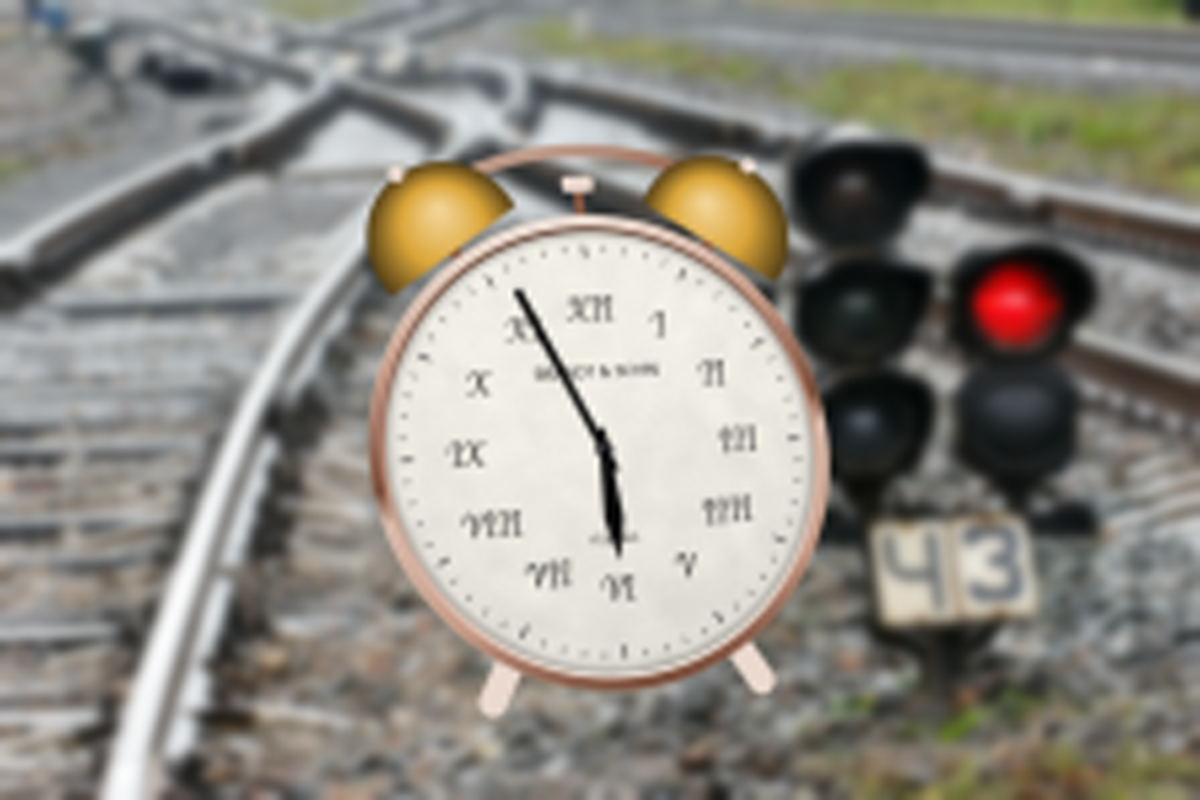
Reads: **5:56**
